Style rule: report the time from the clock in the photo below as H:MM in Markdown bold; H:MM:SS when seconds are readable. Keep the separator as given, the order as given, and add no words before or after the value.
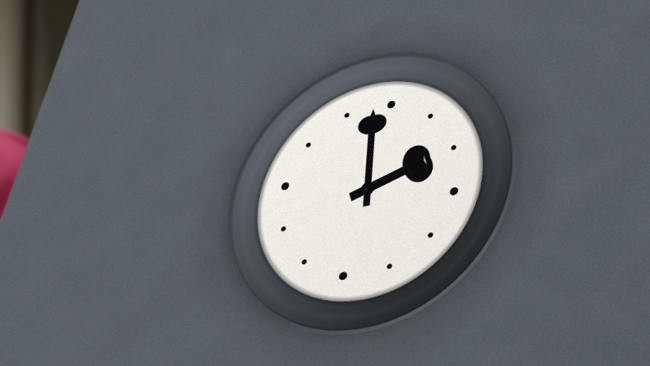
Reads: **1:58**
